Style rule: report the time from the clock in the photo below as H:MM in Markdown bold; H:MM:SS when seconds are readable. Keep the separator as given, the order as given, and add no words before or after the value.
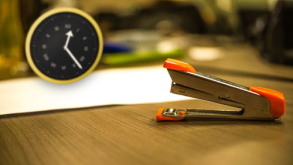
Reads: **12:23**
